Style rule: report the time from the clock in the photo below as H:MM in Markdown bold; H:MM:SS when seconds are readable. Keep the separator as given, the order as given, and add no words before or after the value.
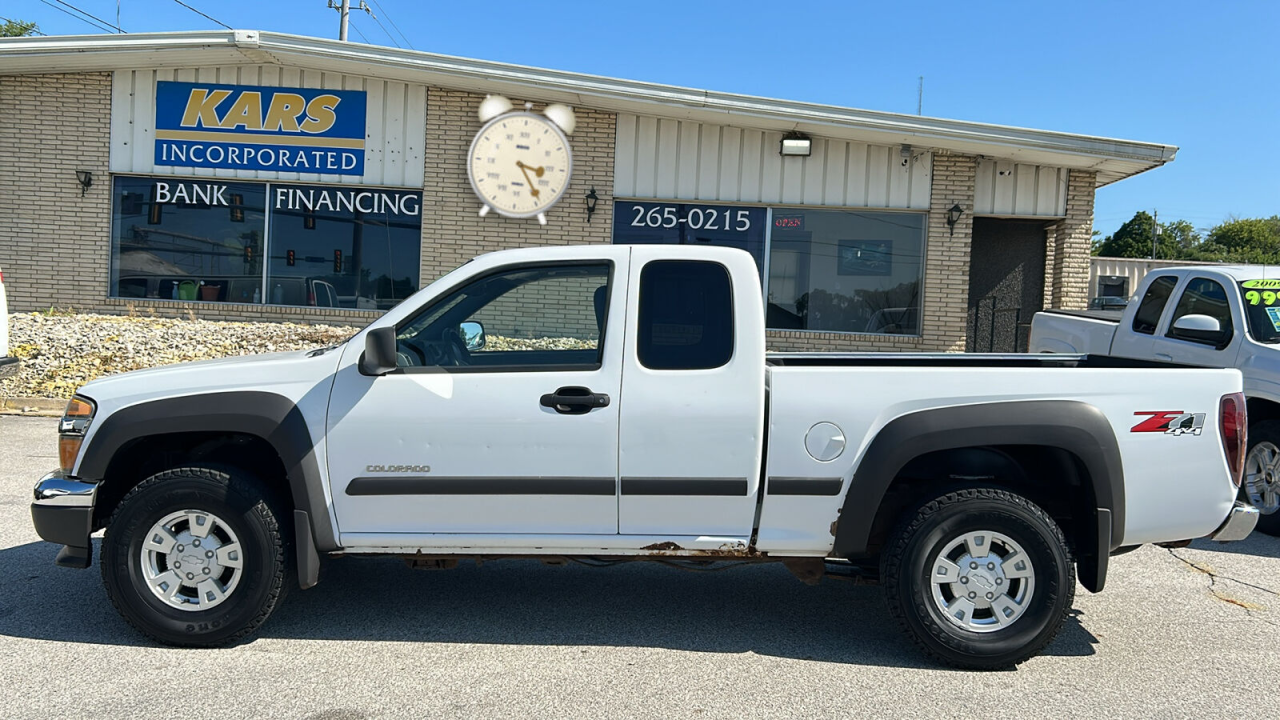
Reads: **3:24**
